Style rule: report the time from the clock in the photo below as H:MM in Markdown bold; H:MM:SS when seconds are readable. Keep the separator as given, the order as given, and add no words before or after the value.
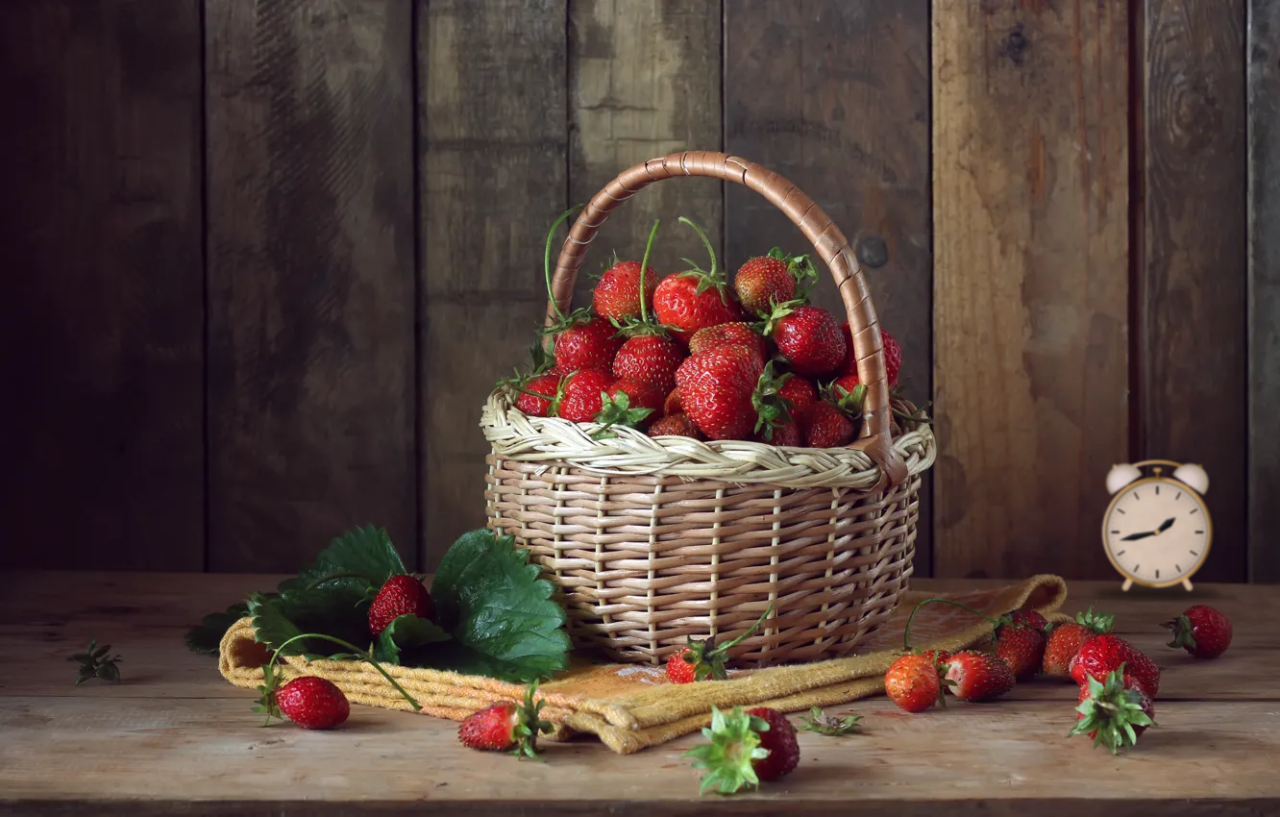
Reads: **1:43**
